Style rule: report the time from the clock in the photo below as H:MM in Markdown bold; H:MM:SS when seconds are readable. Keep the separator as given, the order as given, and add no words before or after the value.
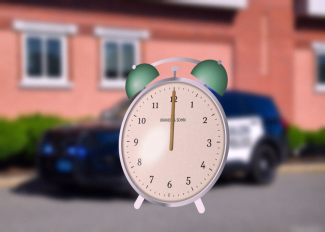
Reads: **12:00**
